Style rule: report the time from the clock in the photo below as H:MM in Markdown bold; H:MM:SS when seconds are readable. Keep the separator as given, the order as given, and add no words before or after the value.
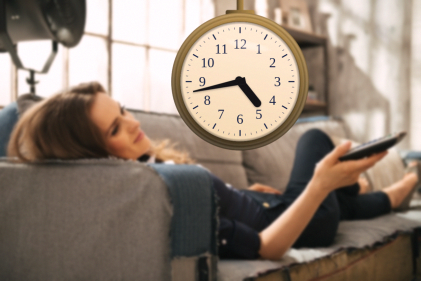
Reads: **4:43**
